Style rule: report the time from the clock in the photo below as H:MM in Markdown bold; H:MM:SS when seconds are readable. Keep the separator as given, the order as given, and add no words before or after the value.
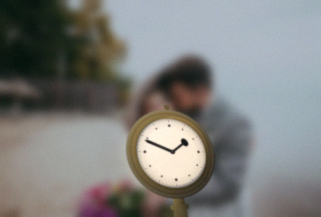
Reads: **1:49**
